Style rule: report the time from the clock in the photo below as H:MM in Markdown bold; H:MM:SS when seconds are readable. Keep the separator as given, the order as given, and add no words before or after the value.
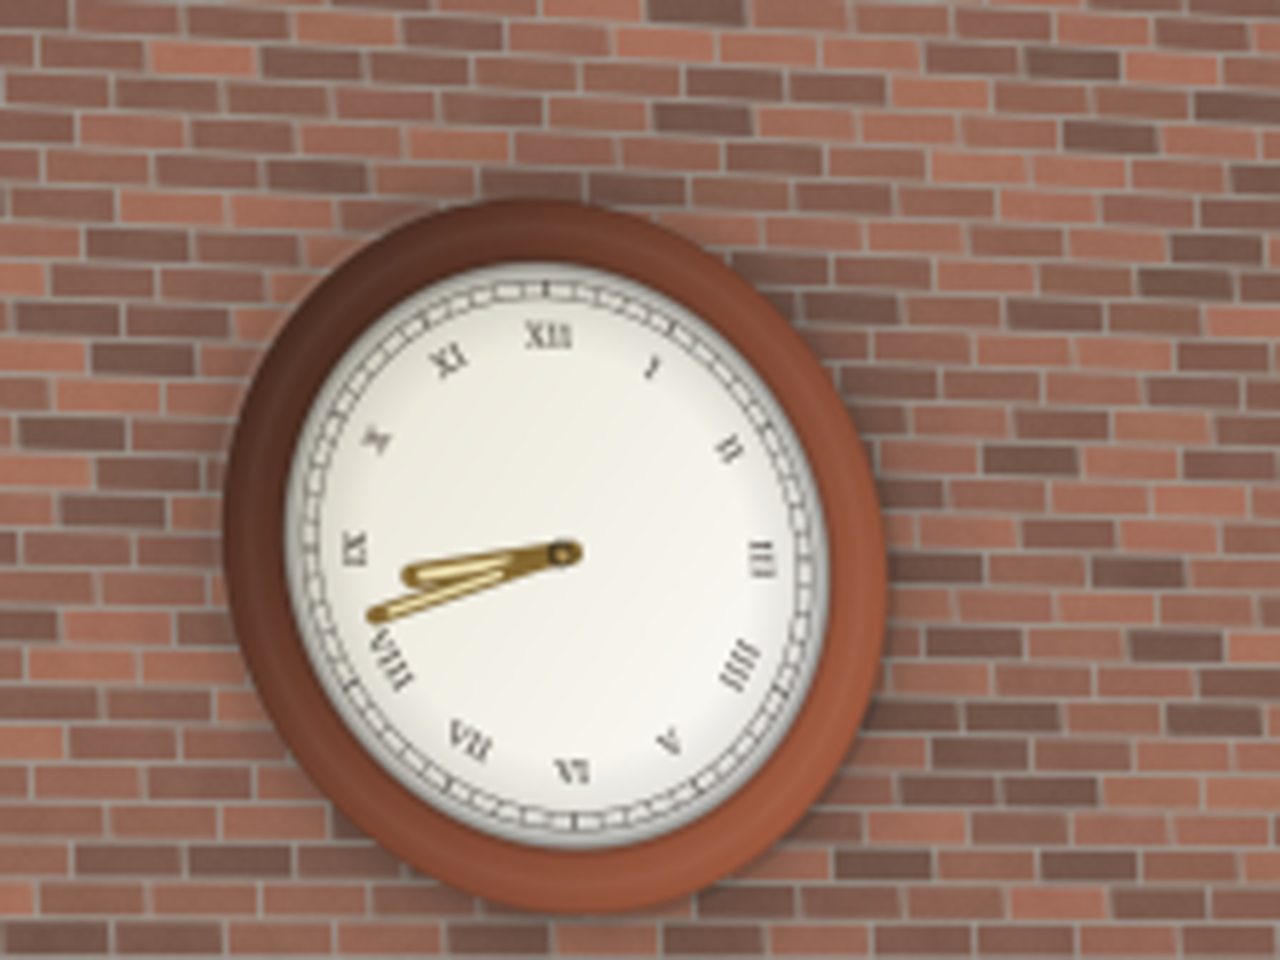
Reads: **8:42**
